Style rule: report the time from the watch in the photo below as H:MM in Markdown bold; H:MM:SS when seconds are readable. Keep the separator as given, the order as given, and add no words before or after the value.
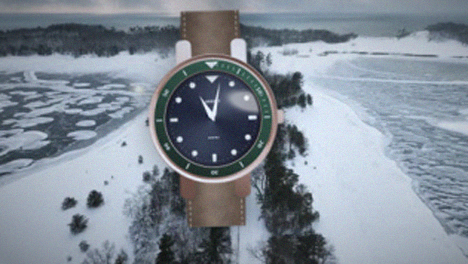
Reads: **11:02**
